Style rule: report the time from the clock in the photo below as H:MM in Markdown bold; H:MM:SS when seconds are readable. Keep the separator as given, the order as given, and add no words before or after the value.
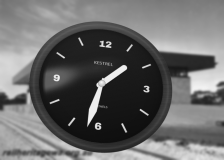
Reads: **1:32**
